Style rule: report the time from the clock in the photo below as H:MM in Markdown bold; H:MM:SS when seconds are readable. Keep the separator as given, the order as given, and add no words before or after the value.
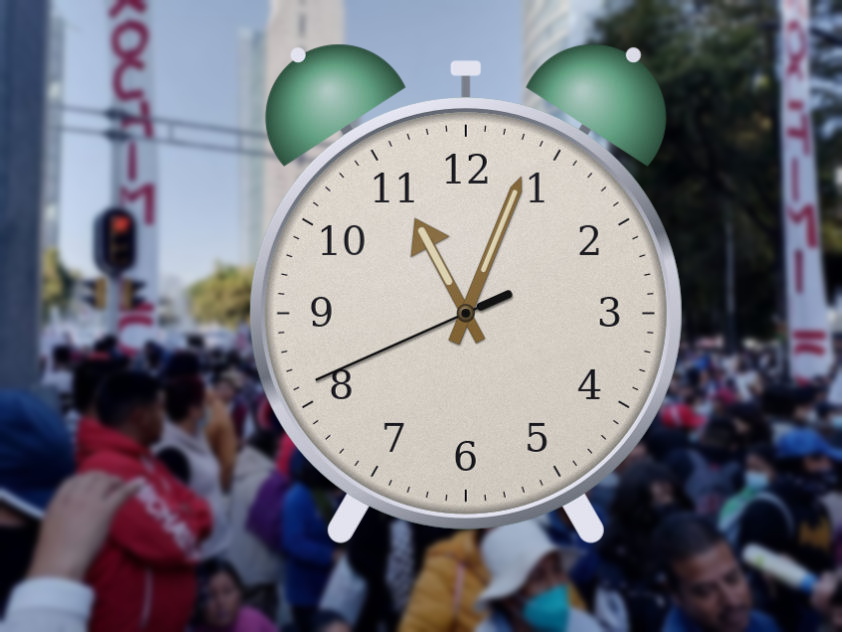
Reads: **11:03:41**
